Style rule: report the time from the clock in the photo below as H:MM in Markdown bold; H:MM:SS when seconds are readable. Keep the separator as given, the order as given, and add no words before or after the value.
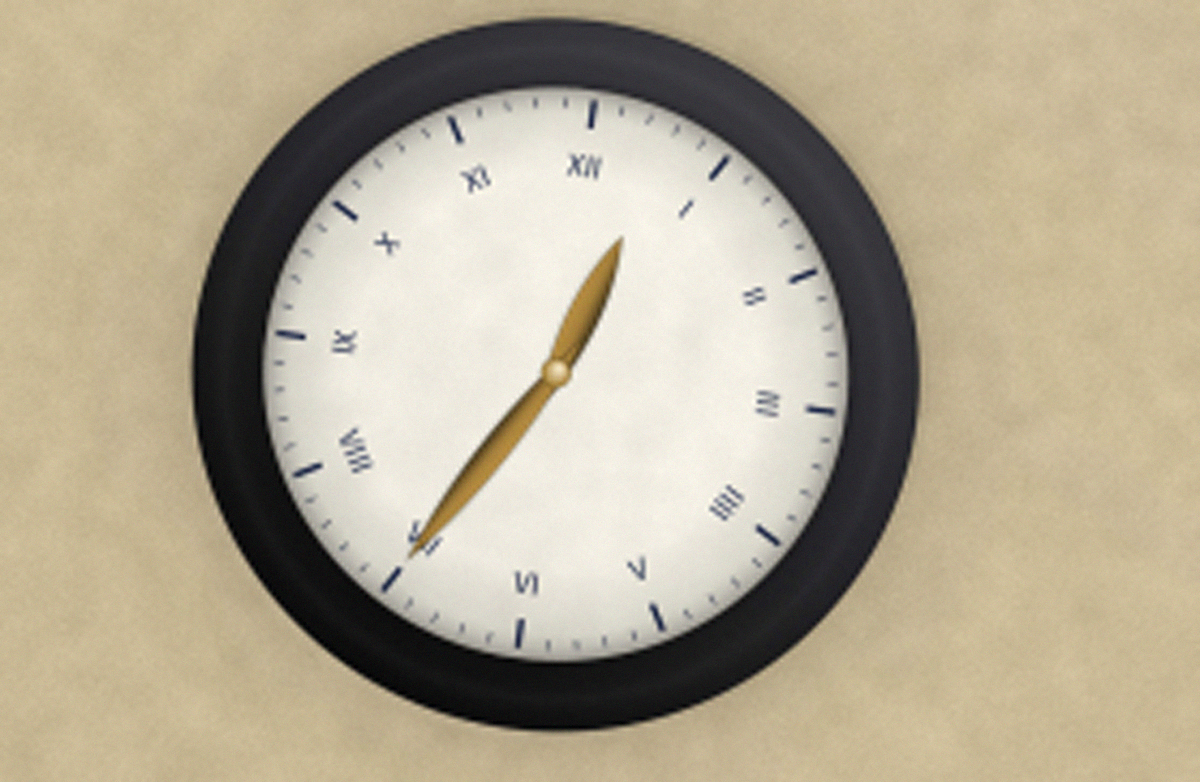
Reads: **12:35**
